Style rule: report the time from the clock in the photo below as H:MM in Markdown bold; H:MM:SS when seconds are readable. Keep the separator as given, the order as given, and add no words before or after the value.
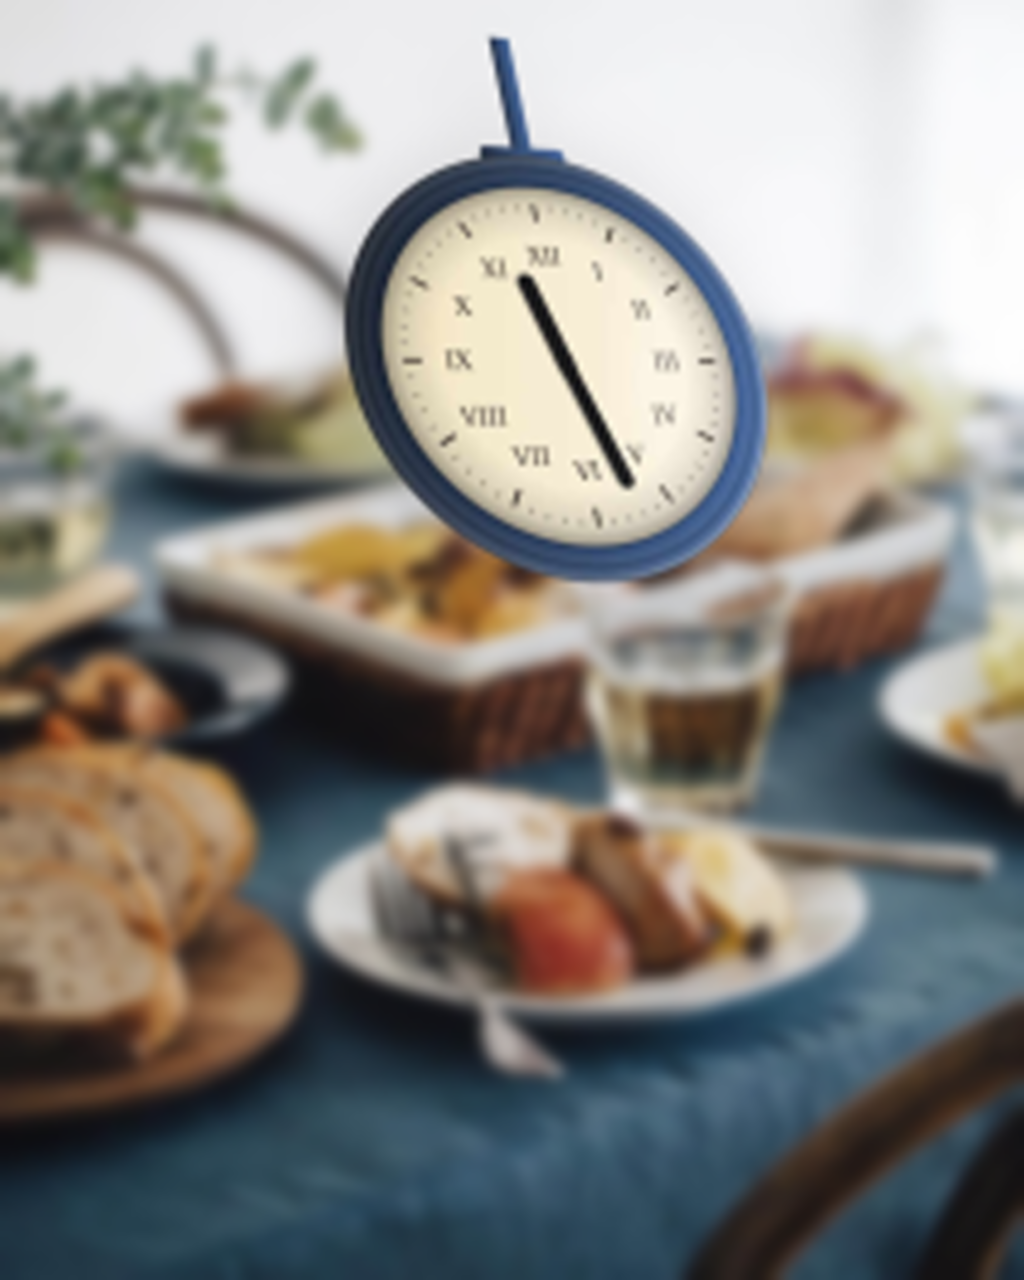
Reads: **11:27**
